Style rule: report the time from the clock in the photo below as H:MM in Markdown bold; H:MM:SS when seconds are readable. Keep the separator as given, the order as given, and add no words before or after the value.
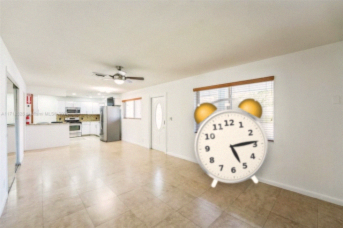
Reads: **5:14**
